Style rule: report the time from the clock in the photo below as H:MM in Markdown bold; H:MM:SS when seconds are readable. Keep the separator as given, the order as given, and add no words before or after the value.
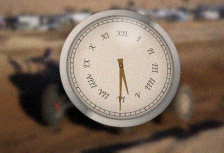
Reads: **5:30**
